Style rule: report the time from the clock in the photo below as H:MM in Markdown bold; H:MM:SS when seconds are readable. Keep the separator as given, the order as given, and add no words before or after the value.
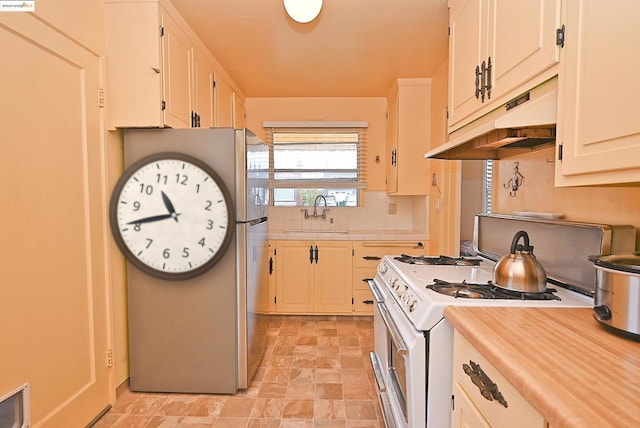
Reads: **10:41**
